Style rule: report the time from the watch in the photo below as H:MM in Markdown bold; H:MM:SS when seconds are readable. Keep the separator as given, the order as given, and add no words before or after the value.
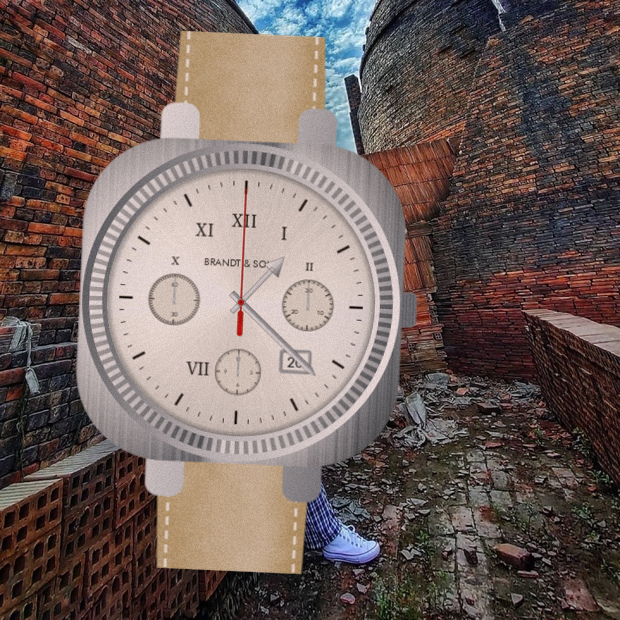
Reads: **1:22**
